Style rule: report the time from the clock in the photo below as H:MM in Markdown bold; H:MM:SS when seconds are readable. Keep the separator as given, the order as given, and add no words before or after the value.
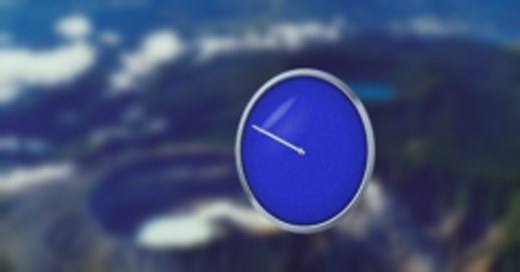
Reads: **9:49**
